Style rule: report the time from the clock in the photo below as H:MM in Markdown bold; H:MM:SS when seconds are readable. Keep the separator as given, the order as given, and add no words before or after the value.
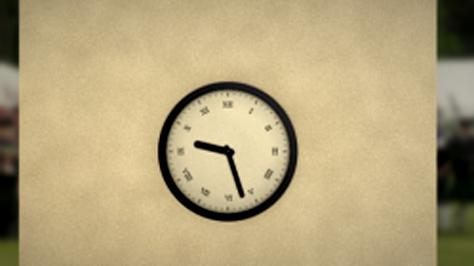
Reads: **9:27**
